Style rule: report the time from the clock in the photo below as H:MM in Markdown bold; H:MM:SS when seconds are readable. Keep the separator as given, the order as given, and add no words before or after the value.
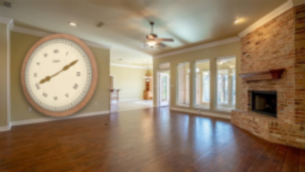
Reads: **8:10**
